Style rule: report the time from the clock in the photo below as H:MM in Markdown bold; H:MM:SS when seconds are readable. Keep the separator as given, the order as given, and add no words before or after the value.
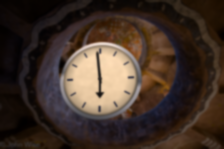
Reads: **5:59**
